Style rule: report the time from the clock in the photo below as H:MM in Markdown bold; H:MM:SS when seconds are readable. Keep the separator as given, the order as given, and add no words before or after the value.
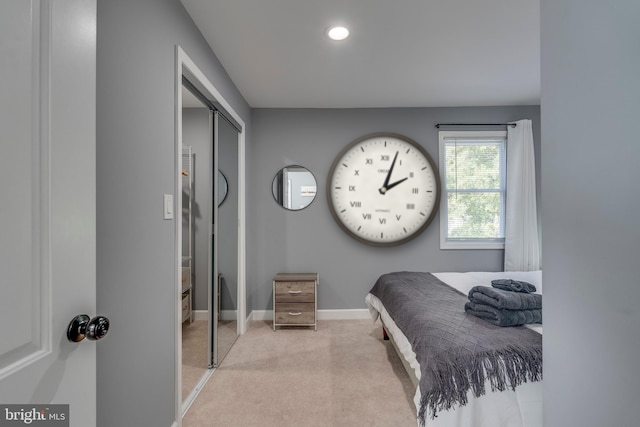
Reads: **2:03**
